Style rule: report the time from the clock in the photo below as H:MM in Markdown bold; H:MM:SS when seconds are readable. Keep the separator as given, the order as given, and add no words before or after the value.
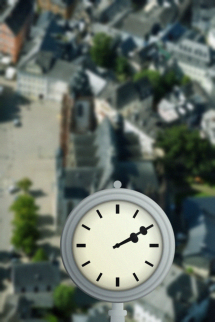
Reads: **2:10**
